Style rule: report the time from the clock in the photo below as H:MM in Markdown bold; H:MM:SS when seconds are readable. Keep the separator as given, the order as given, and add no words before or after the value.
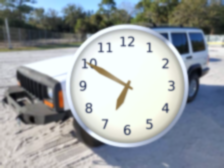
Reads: **6:50**
